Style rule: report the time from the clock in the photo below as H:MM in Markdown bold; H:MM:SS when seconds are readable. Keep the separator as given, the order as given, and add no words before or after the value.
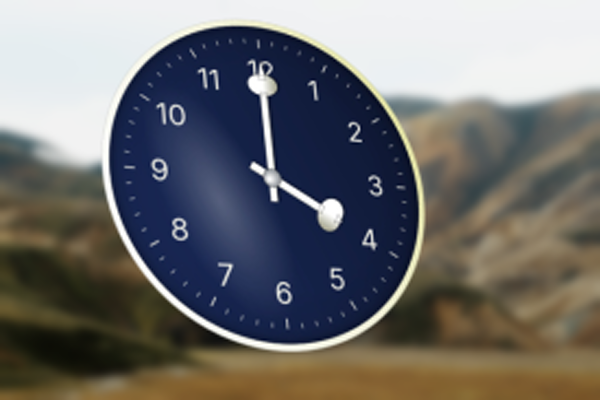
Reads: **4:00**
